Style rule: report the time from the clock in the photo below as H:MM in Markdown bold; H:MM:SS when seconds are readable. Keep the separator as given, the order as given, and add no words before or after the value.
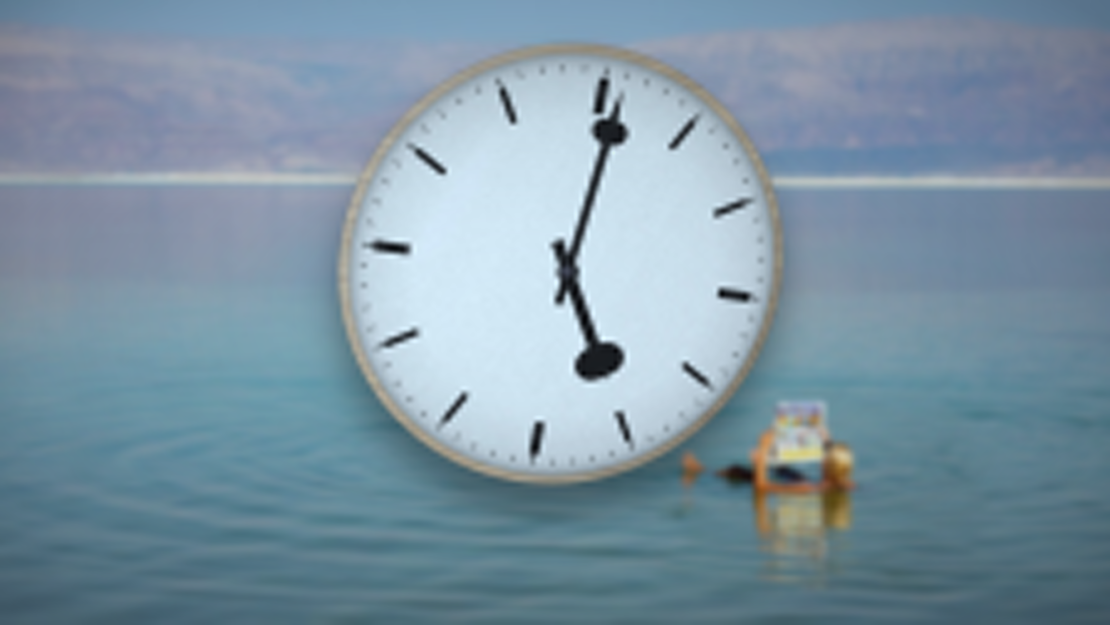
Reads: **5:01**
